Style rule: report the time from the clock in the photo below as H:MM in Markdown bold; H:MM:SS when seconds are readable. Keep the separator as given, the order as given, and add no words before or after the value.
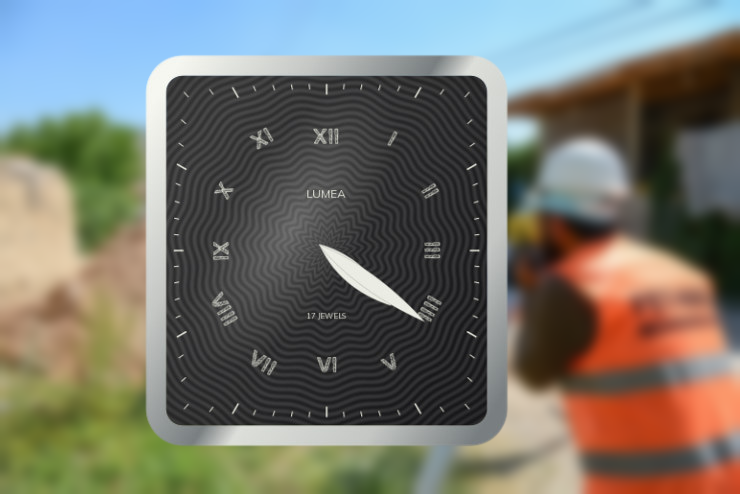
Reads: **4:21**
